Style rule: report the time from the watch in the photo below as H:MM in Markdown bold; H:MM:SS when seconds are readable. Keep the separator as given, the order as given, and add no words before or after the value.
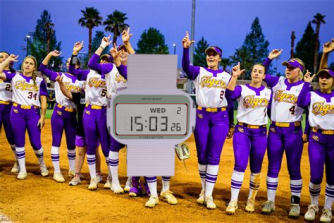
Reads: **15:03:26**
